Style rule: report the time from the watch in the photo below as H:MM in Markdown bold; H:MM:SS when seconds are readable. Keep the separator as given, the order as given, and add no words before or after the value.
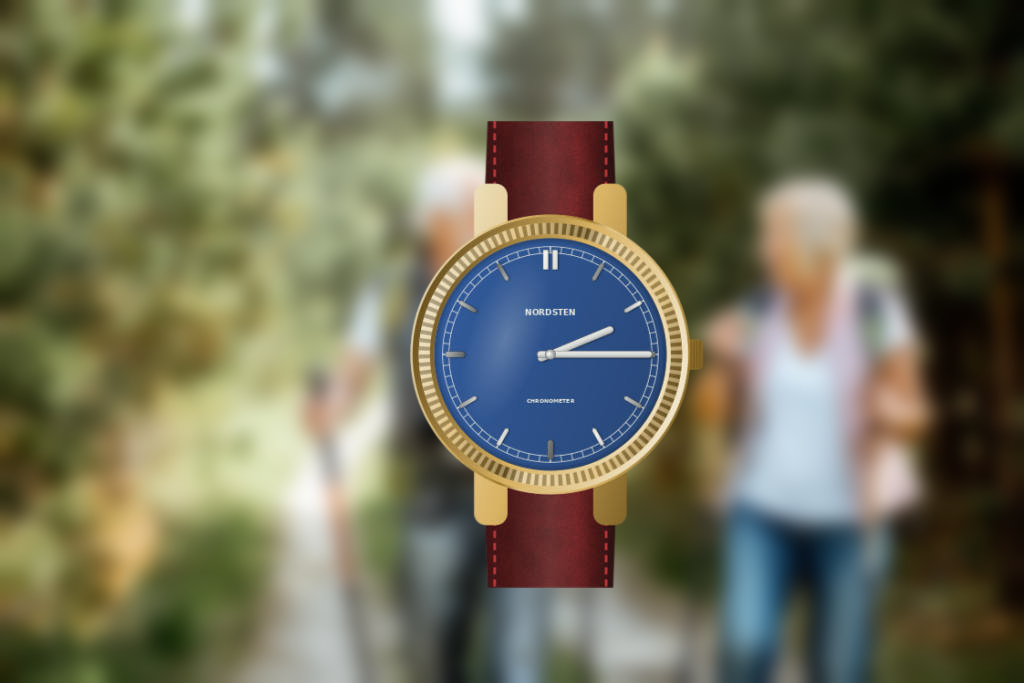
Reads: **2:15**
